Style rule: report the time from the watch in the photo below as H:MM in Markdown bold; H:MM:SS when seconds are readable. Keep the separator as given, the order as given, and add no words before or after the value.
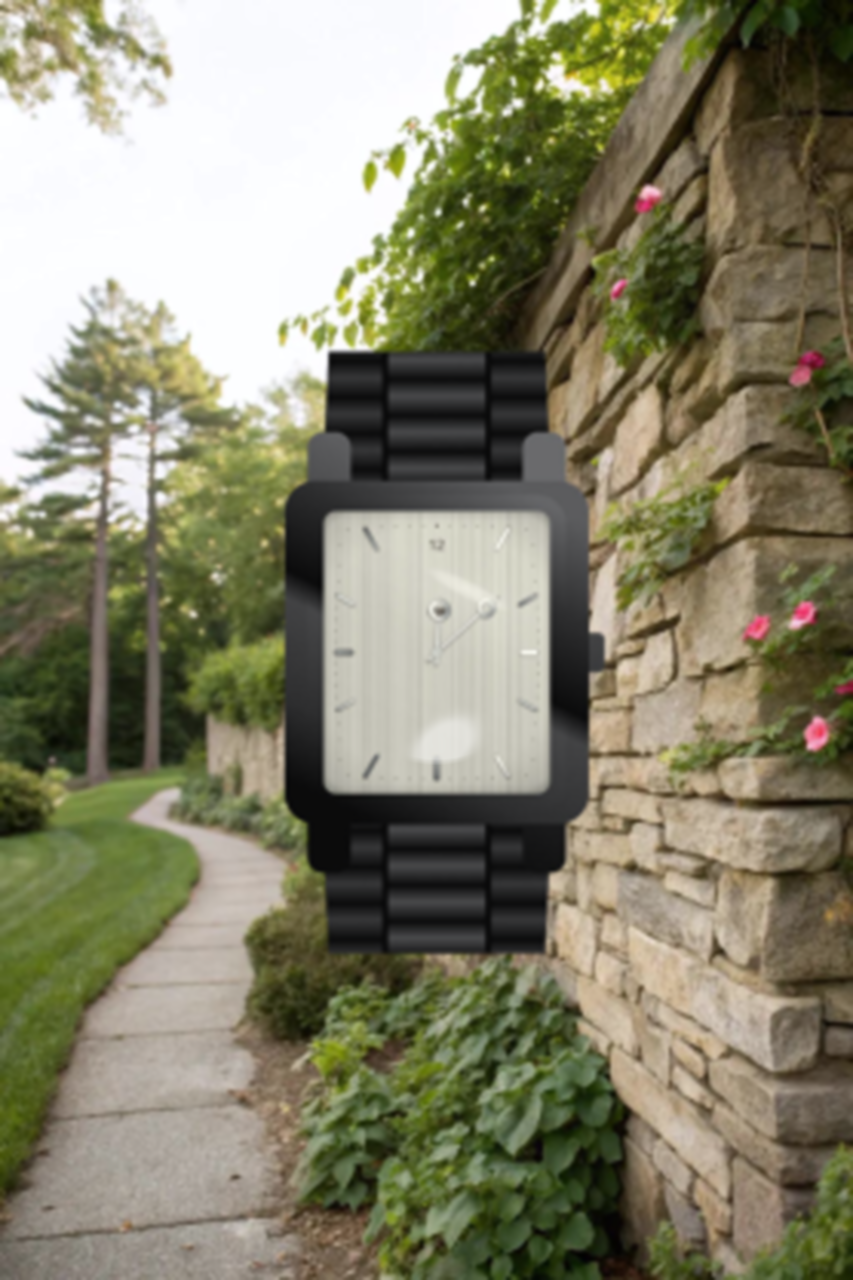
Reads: **12:08**
